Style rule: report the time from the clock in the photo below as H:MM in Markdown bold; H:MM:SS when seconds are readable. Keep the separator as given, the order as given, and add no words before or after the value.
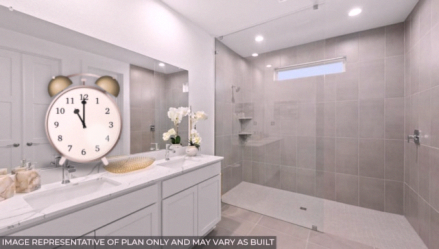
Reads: **11:00**
